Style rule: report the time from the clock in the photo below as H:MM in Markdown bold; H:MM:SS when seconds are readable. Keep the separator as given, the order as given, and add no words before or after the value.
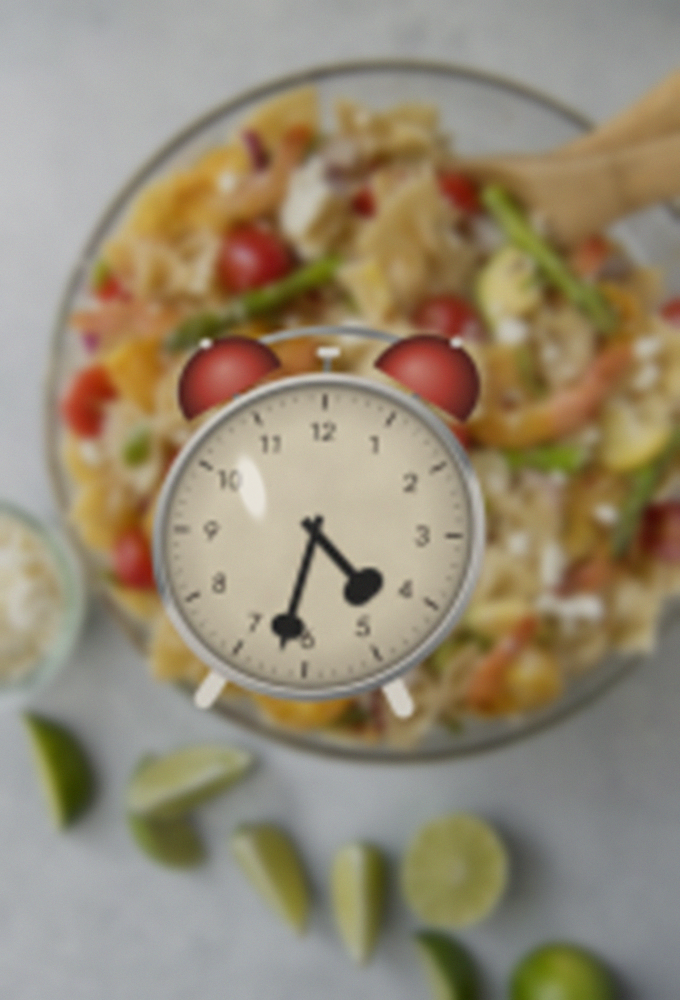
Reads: **4:32**
